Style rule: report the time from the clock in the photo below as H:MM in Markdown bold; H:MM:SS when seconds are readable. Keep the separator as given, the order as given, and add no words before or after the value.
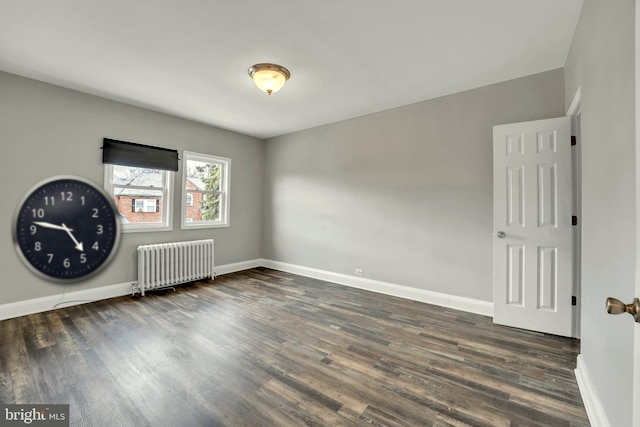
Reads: **4:47**
